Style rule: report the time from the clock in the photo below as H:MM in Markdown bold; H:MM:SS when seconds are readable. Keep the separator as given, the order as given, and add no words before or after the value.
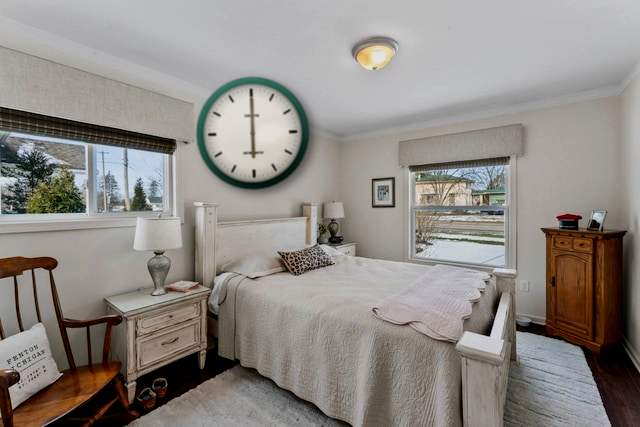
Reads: **6:00**
